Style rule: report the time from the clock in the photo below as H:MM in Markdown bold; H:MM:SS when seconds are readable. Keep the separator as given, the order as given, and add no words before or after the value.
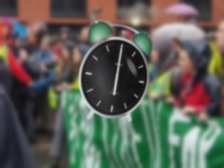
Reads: **6:00**
